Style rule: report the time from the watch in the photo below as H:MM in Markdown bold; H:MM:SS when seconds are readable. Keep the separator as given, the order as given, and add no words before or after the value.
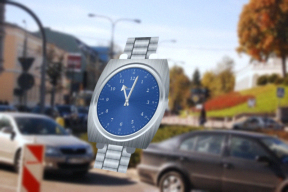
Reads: **11:02**
